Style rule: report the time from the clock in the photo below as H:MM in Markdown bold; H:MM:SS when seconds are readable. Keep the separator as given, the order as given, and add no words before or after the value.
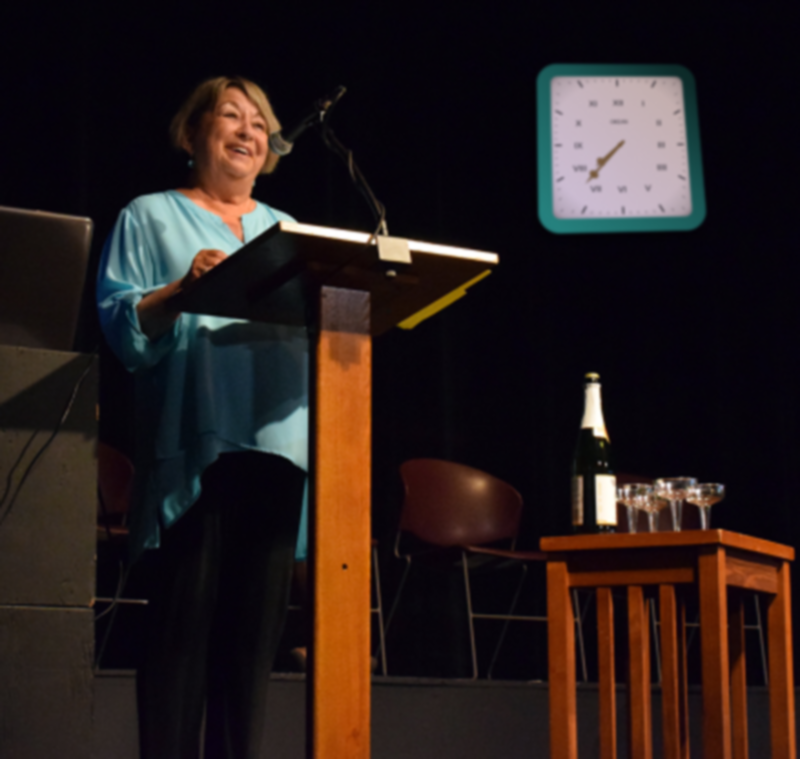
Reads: **7:37**
